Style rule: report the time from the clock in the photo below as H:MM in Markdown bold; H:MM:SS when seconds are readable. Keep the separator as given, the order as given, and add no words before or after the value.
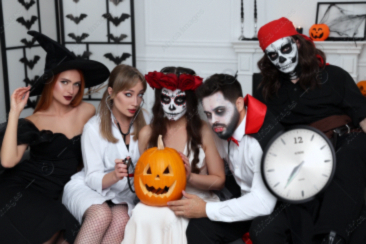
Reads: **7:37**
